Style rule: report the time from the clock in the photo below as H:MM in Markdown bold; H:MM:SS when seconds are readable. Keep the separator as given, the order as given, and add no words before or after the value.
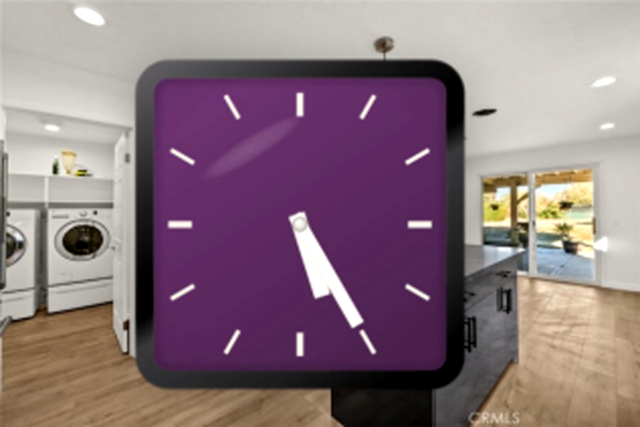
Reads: **5:25**
